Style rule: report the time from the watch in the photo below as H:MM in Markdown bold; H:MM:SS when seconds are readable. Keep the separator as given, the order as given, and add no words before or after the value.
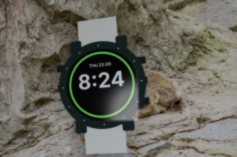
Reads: **8:24**
